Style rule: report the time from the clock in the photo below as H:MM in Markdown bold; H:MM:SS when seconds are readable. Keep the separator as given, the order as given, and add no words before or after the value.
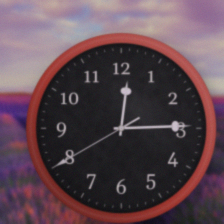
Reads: **12:14:40**
